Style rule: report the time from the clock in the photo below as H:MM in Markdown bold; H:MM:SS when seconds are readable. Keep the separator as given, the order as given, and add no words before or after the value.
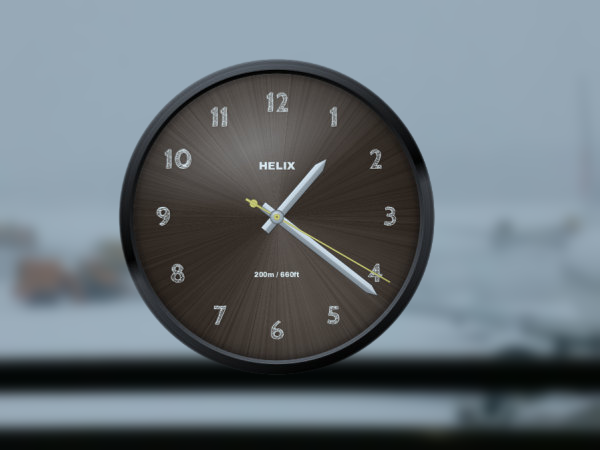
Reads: **1:21:20**
